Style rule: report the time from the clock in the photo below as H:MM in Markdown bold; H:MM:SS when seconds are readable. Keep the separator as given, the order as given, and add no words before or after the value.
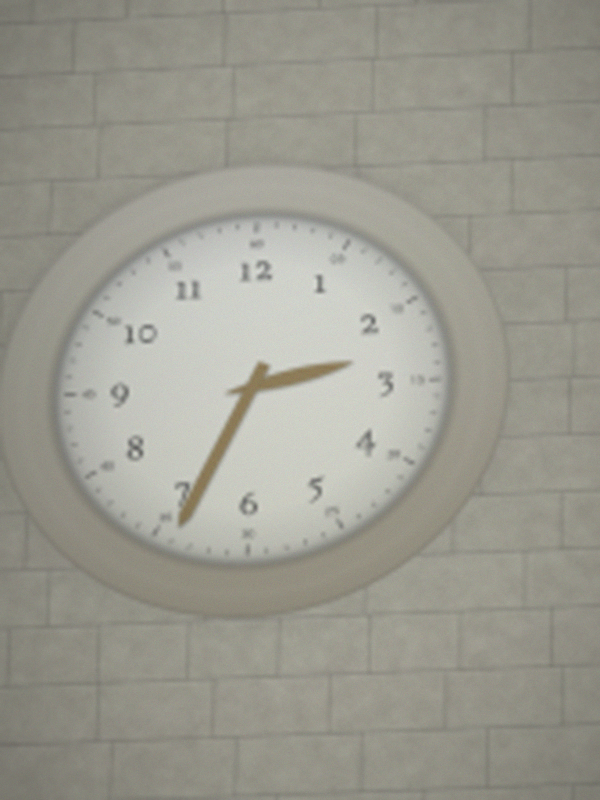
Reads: **2:34**
